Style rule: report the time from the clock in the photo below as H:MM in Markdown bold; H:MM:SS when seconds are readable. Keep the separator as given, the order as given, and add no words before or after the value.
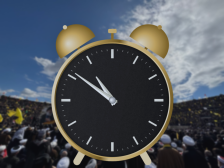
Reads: **10:51**
